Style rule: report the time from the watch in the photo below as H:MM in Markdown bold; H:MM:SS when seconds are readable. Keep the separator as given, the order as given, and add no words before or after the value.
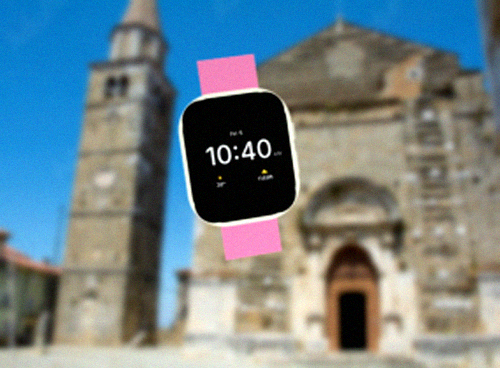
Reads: **10:40**
